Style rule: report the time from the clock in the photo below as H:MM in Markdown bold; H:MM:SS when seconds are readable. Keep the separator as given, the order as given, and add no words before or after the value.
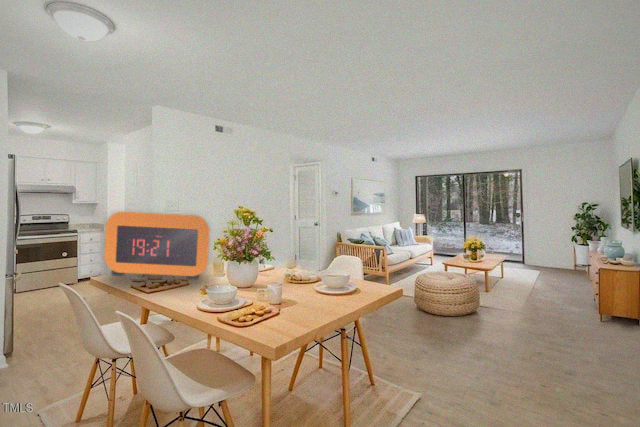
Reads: **19:21**
